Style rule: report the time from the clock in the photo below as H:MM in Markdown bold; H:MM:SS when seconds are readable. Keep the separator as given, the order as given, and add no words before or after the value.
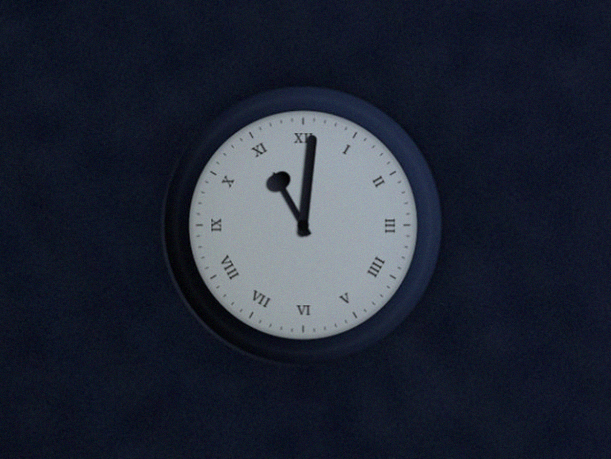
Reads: **11:01**
